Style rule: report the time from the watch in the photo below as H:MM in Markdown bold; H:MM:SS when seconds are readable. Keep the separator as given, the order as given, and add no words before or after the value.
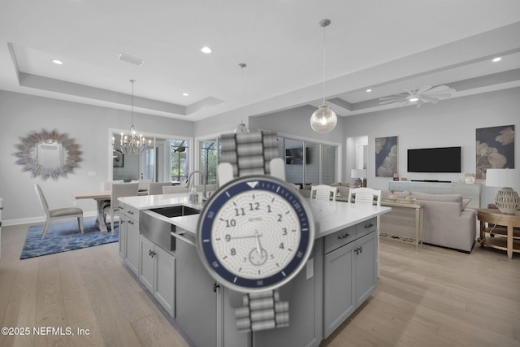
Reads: **5:45**
